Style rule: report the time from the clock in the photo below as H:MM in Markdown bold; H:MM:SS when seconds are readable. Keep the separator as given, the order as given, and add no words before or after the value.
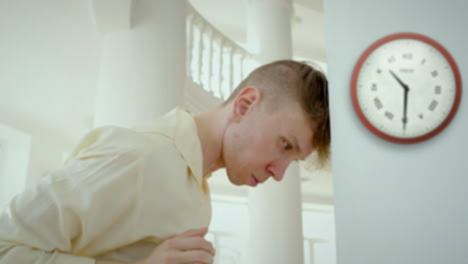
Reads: **10:30**
